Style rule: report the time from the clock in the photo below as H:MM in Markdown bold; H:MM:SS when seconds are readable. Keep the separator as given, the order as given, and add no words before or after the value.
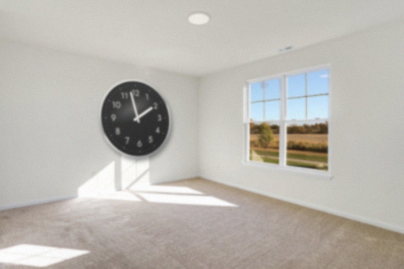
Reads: **1:58**
